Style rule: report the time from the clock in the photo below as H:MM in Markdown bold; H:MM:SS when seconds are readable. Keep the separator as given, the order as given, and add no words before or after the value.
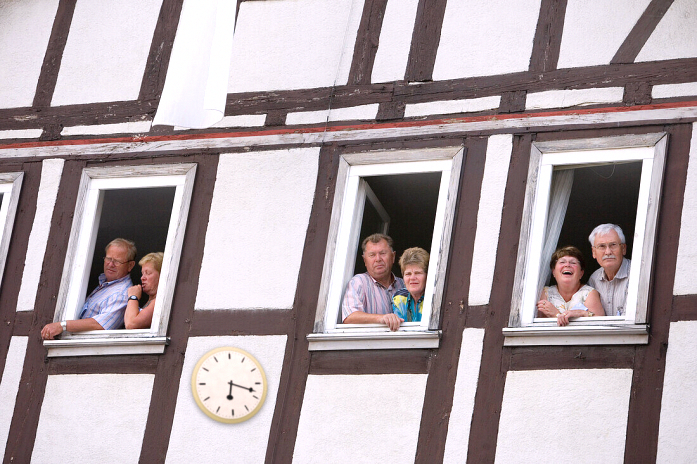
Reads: **6:18**
